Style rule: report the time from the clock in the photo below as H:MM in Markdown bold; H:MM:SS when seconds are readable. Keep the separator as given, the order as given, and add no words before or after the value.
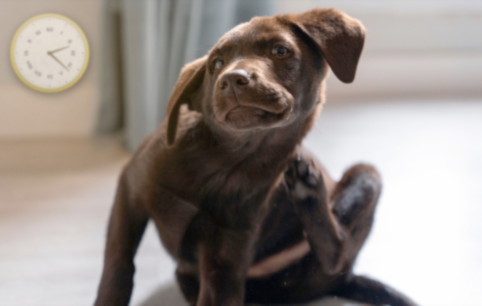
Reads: **2:22**
